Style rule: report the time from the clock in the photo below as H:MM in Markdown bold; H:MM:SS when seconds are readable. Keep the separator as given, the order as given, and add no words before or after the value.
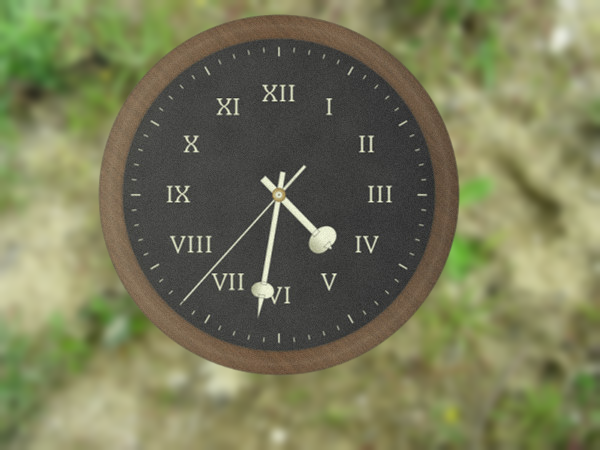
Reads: **4:31:37**
